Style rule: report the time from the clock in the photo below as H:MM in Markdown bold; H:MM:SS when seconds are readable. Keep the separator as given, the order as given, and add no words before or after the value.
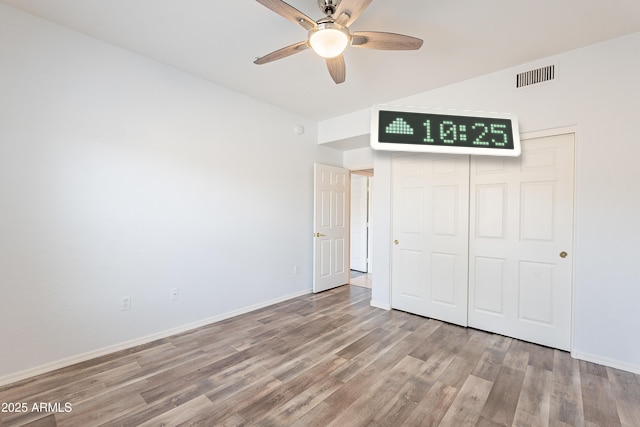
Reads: **10:25**
